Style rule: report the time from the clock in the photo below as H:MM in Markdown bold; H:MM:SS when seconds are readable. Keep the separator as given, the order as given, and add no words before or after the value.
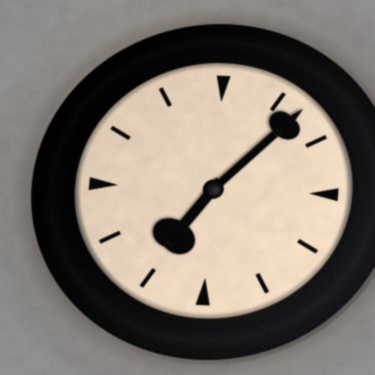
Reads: **7:07**
